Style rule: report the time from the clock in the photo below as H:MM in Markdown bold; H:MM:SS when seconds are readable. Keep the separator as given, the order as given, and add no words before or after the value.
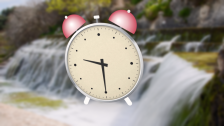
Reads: **9:30**
